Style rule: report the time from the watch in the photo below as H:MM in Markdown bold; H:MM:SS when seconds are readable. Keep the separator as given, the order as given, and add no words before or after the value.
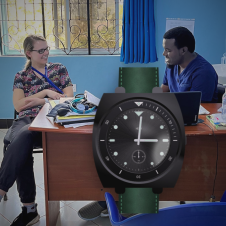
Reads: **3:01**
